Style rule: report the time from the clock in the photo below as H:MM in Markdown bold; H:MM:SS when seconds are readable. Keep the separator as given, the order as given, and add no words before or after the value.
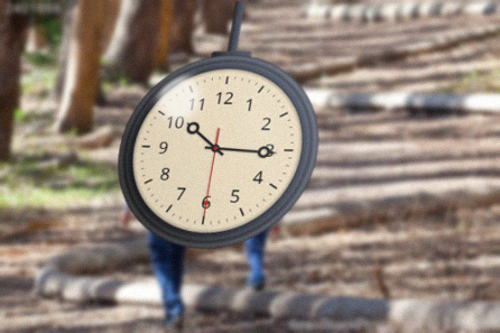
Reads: **10:15:30**
